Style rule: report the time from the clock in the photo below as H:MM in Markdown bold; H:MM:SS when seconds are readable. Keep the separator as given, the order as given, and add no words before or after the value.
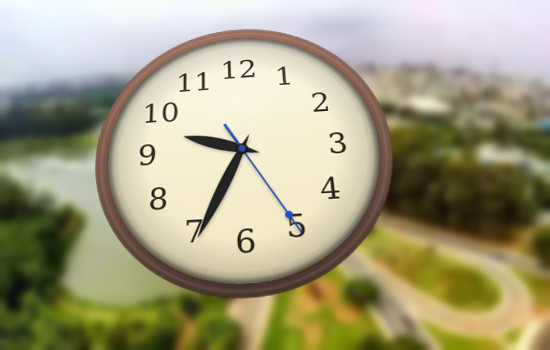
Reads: **9:34:25**
